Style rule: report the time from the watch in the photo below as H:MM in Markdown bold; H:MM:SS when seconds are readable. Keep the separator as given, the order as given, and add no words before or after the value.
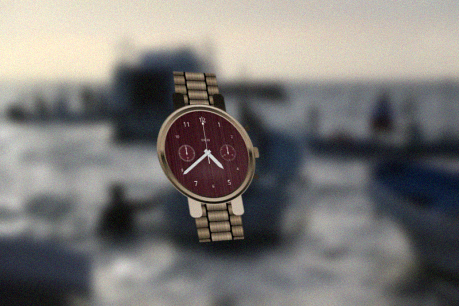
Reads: **4:39**
